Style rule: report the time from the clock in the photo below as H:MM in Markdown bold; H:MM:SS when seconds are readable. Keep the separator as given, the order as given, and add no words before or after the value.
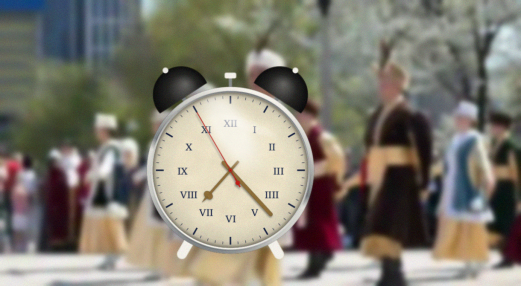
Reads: **7:22:55**
